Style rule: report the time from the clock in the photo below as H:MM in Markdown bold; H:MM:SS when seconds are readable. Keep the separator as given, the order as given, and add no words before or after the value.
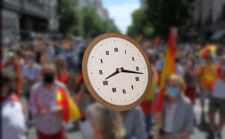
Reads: **8:17**
